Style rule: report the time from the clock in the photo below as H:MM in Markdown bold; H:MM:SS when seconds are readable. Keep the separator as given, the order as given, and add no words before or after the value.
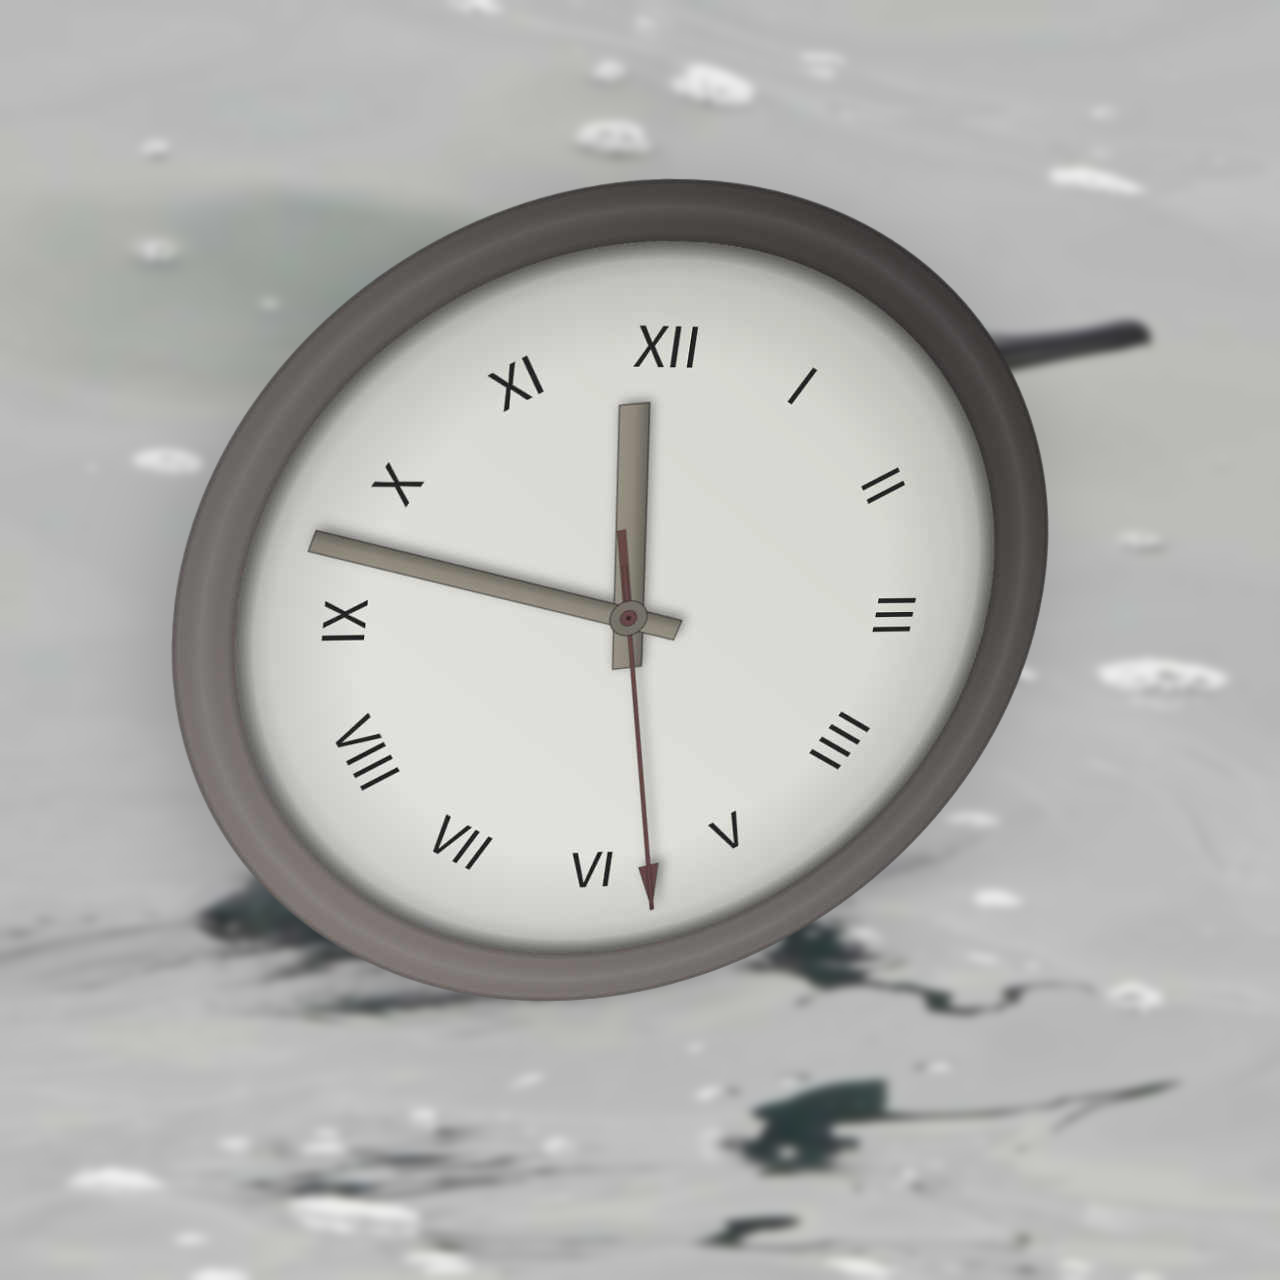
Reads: **11:47:28**
